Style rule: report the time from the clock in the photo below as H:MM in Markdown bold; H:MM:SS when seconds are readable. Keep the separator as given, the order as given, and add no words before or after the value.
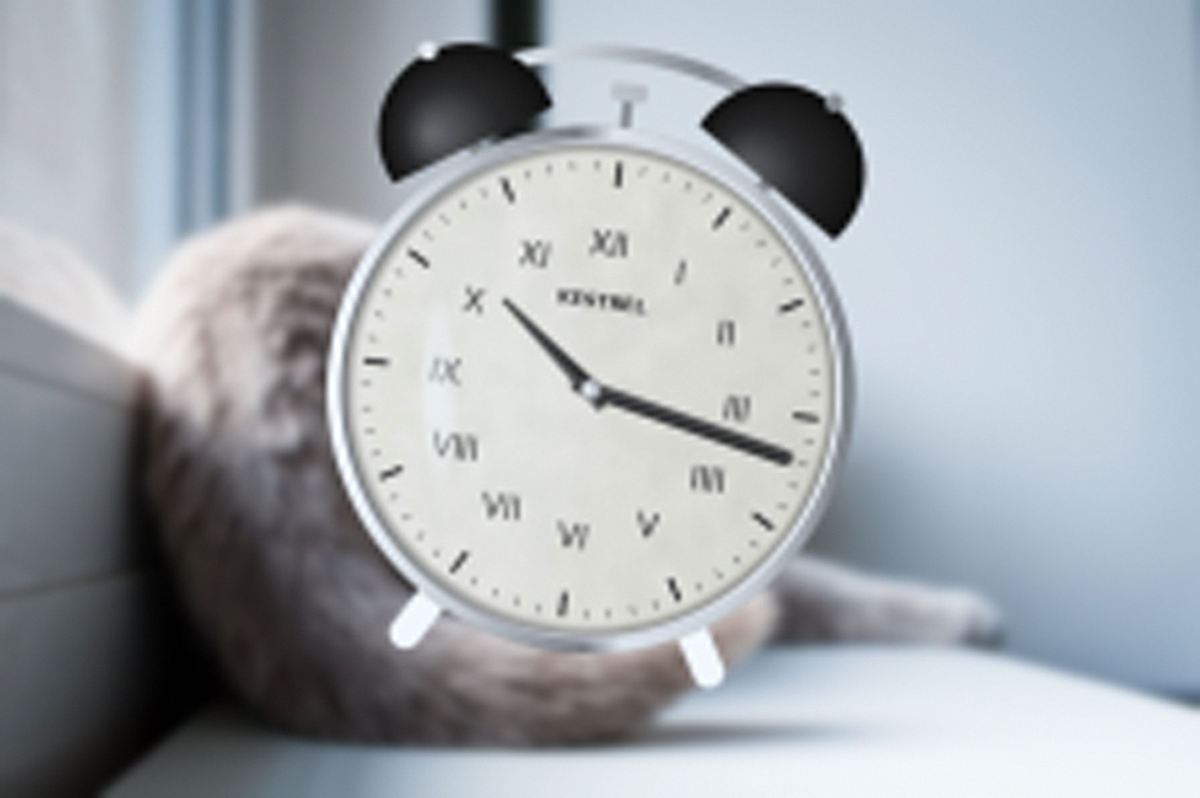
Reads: **10:17**
